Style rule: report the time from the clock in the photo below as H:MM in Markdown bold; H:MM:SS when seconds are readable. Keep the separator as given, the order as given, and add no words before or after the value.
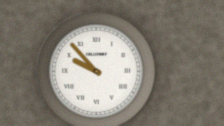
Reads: **9:53**
